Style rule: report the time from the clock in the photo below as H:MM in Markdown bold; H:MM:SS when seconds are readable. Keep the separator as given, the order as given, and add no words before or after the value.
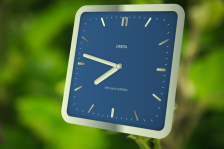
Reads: **7:47**
